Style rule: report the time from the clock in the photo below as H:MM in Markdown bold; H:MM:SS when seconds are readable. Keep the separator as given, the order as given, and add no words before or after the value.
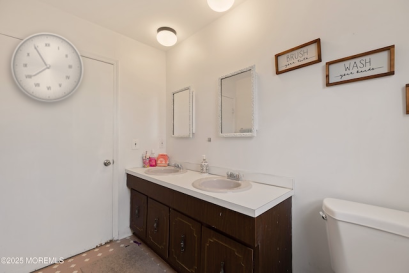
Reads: **7:55**
